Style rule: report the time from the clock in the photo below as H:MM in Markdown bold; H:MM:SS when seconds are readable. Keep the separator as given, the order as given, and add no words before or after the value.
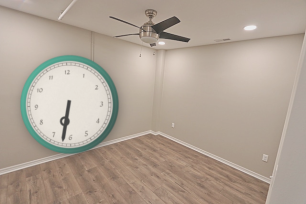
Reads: **6:32**
